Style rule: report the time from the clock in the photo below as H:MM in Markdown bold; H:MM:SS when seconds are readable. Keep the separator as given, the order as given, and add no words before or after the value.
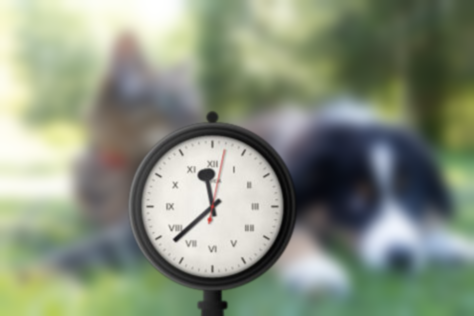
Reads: **11:38:02**
